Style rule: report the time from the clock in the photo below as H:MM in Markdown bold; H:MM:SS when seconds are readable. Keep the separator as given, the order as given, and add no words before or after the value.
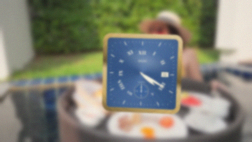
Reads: **4:20**
